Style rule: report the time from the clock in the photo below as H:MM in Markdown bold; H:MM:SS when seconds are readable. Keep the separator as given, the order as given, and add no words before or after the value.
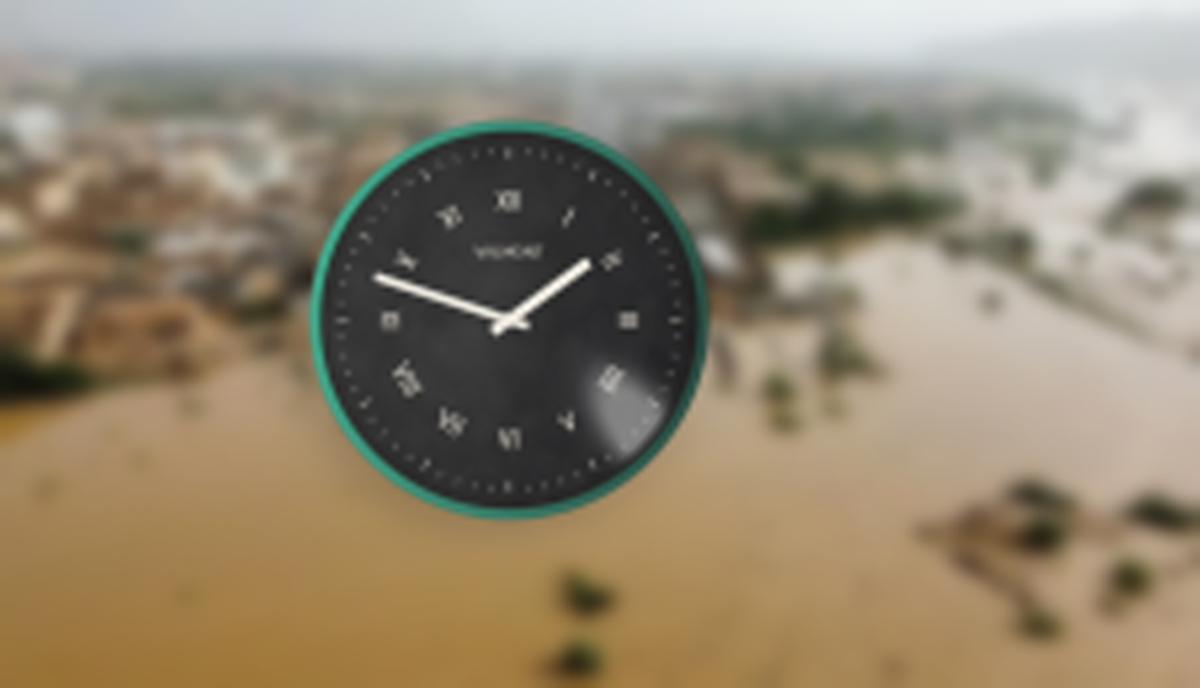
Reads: **1:48**
